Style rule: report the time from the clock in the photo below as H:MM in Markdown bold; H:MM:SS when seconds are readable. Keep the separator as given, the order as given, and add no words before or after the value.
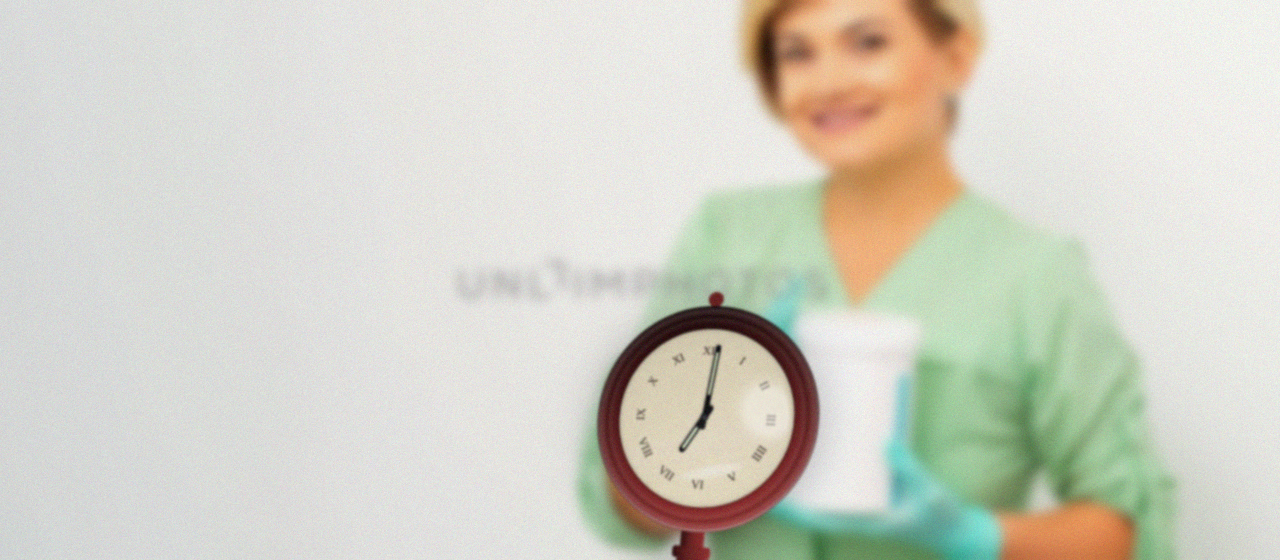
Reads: **7:01**
